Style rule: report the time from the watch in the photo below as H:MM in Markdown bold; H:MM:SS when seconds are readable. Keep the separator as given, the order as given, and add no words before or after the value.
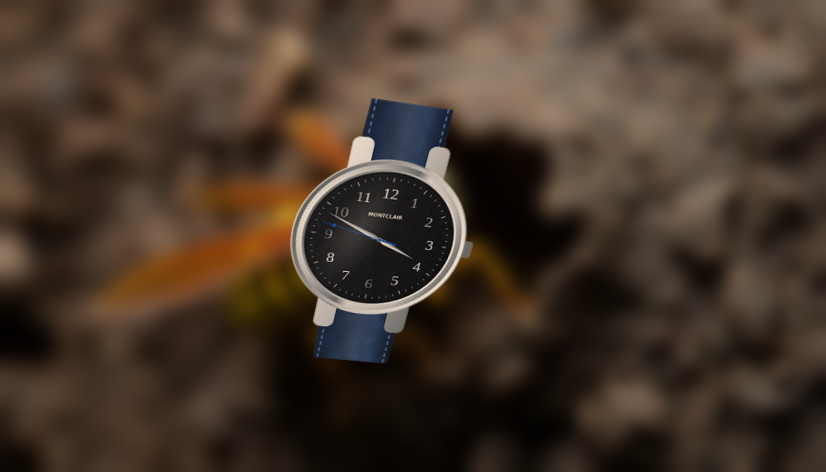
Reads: **3:48:47**
